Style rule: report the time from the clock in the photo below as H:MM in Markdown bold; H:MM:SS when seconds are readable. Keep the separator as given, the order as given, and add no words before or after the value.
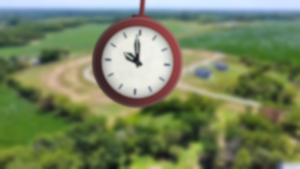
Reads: **9:59**
